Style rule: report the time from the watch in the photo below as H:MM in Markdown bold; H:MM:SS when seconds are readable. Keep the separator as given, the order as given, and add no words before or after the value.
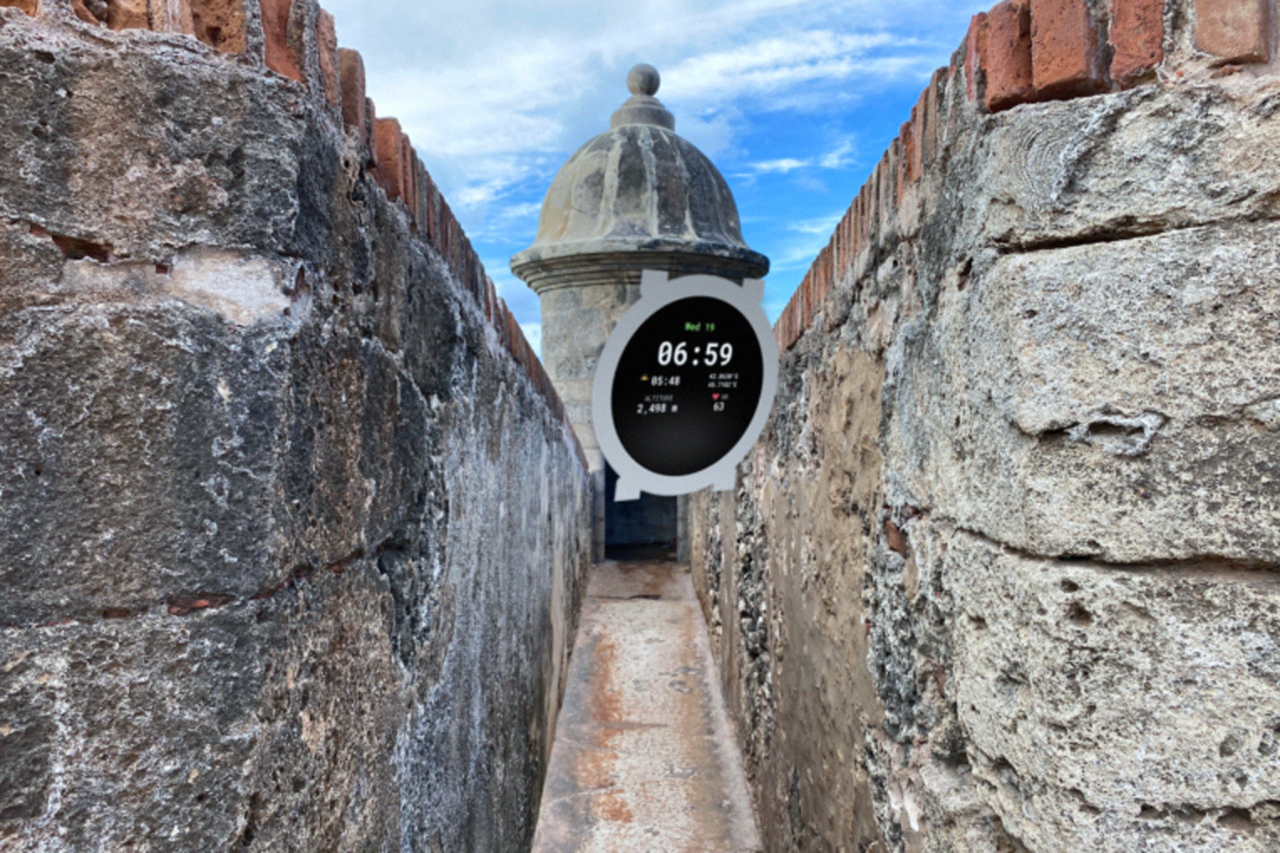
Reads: **6:59**
